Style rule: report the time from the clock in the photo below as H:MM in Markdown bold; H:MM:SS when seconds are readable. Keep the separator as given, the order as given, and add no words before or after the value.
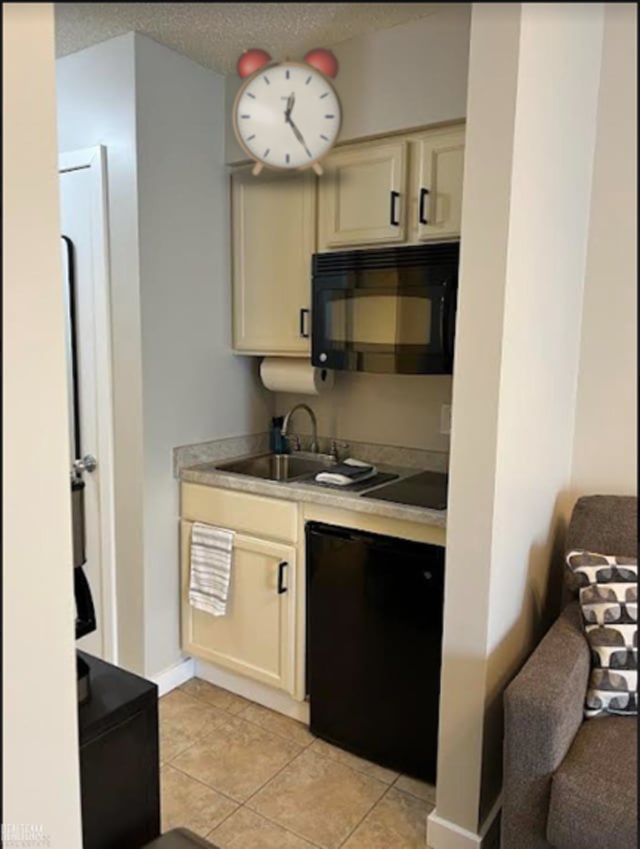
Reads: **12:25**
